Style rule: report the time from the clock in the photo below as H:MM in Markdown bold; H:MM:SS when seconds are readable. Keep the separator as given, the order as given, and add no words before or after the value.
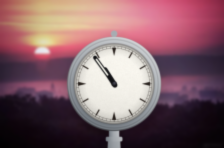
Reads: **10:54**
